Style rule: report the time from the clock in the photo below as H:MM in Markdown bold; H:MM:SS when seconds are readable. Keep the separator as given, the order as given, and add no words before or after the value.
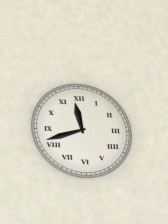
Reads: **11:42**
